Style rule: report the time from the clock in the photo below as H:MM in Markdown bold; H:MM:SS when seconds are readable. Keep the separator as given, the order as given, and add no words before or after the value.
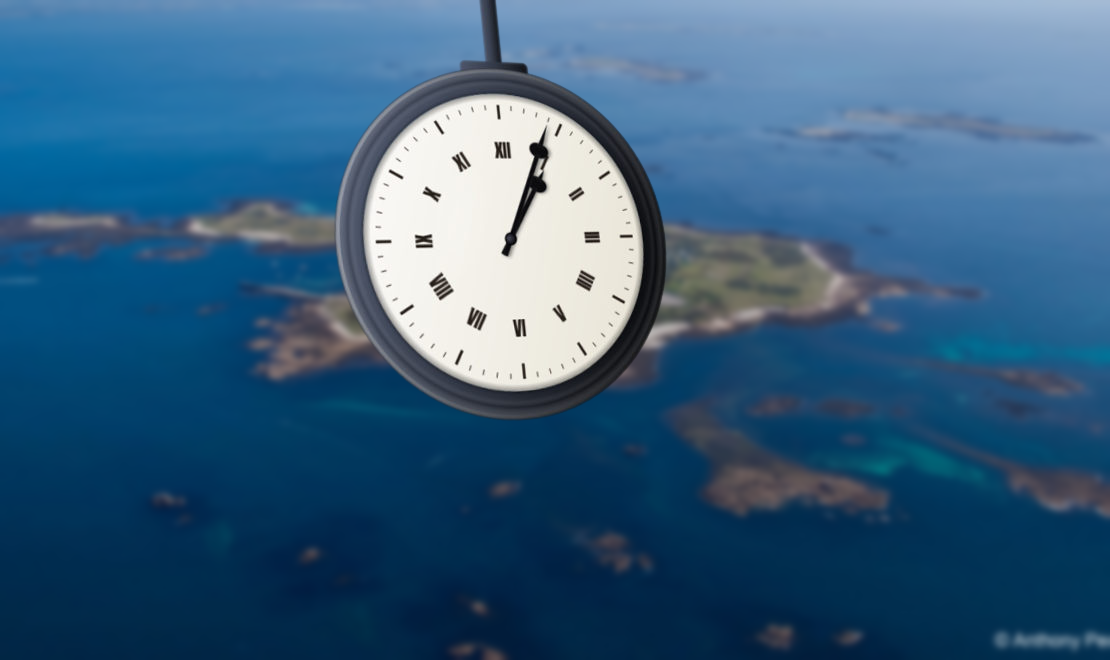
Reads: **1:04**
